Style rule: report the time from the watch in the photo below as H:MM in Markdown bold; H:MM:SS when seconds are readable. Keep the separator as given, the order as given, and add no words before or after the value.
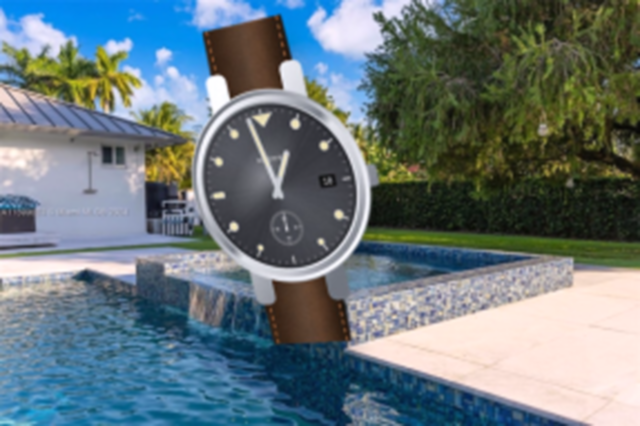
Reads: **12:58**
